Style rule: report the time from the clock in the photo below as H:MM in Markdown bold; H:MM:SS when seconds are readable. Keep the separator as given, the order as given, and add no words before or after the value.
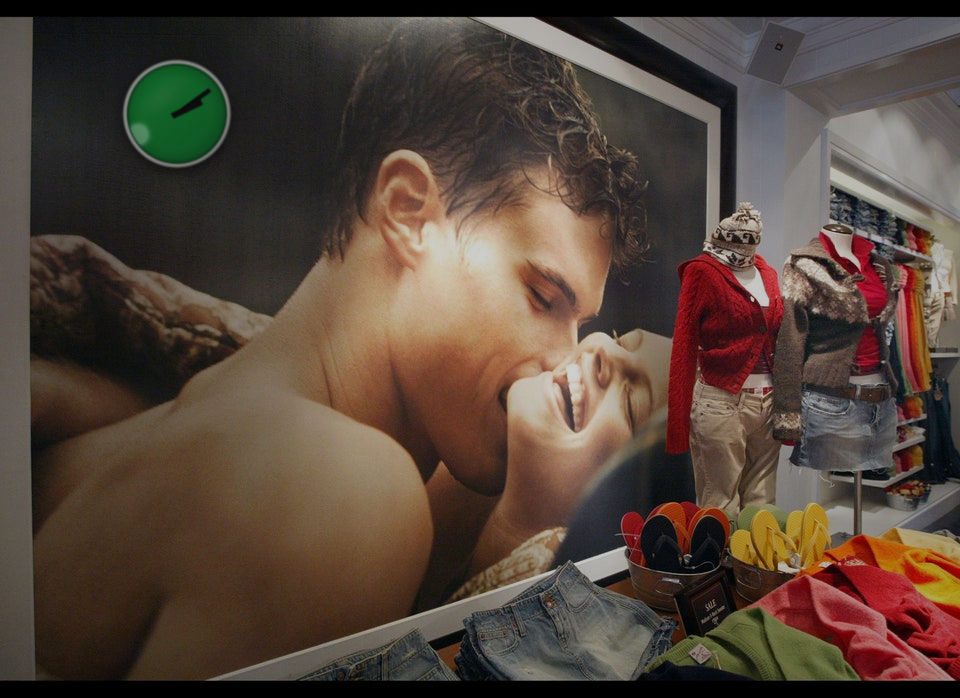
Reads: **2:09**
